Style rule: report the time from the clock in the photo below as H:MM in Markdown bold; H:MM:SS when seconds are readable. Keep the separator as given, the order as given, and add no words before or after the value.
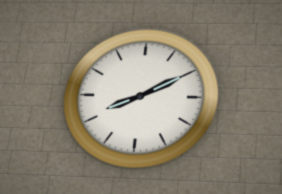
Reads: **8:10**
